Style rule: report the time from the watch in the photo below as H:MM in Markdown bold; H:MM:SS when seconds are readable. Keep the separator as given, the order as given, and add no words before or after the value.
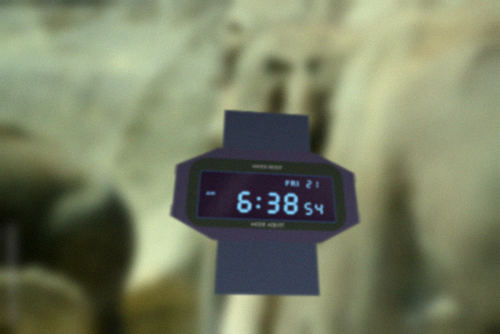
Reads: **6:38:54**
